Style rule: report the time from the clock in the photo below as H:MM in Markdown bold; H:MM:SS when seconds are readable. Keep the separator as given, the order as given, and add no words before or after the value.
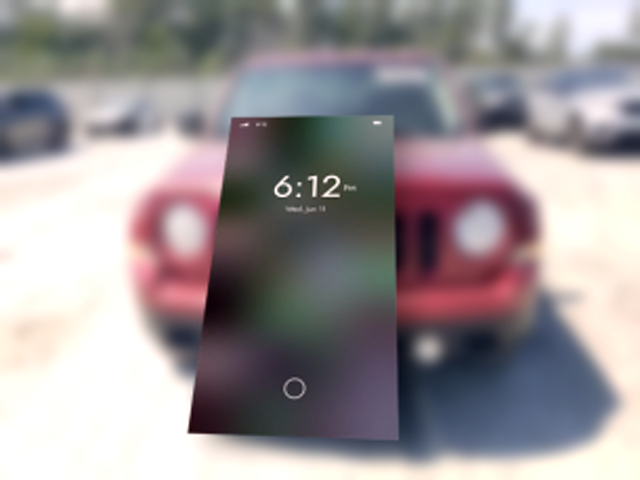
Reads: **6:12**
